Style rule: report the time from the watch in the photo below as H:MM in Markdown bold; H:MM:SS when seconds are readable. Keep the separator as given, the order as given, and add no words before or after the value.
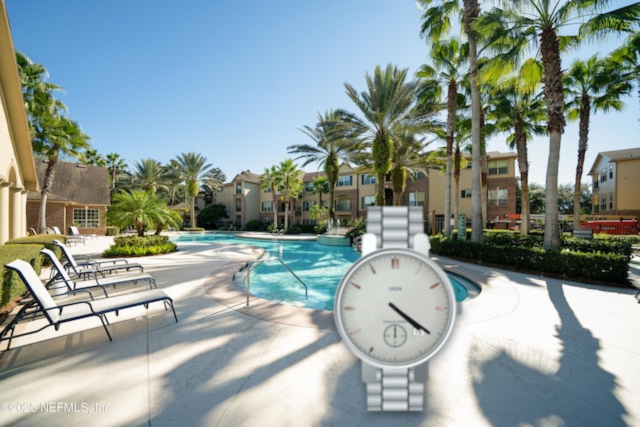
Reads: **4:21**
